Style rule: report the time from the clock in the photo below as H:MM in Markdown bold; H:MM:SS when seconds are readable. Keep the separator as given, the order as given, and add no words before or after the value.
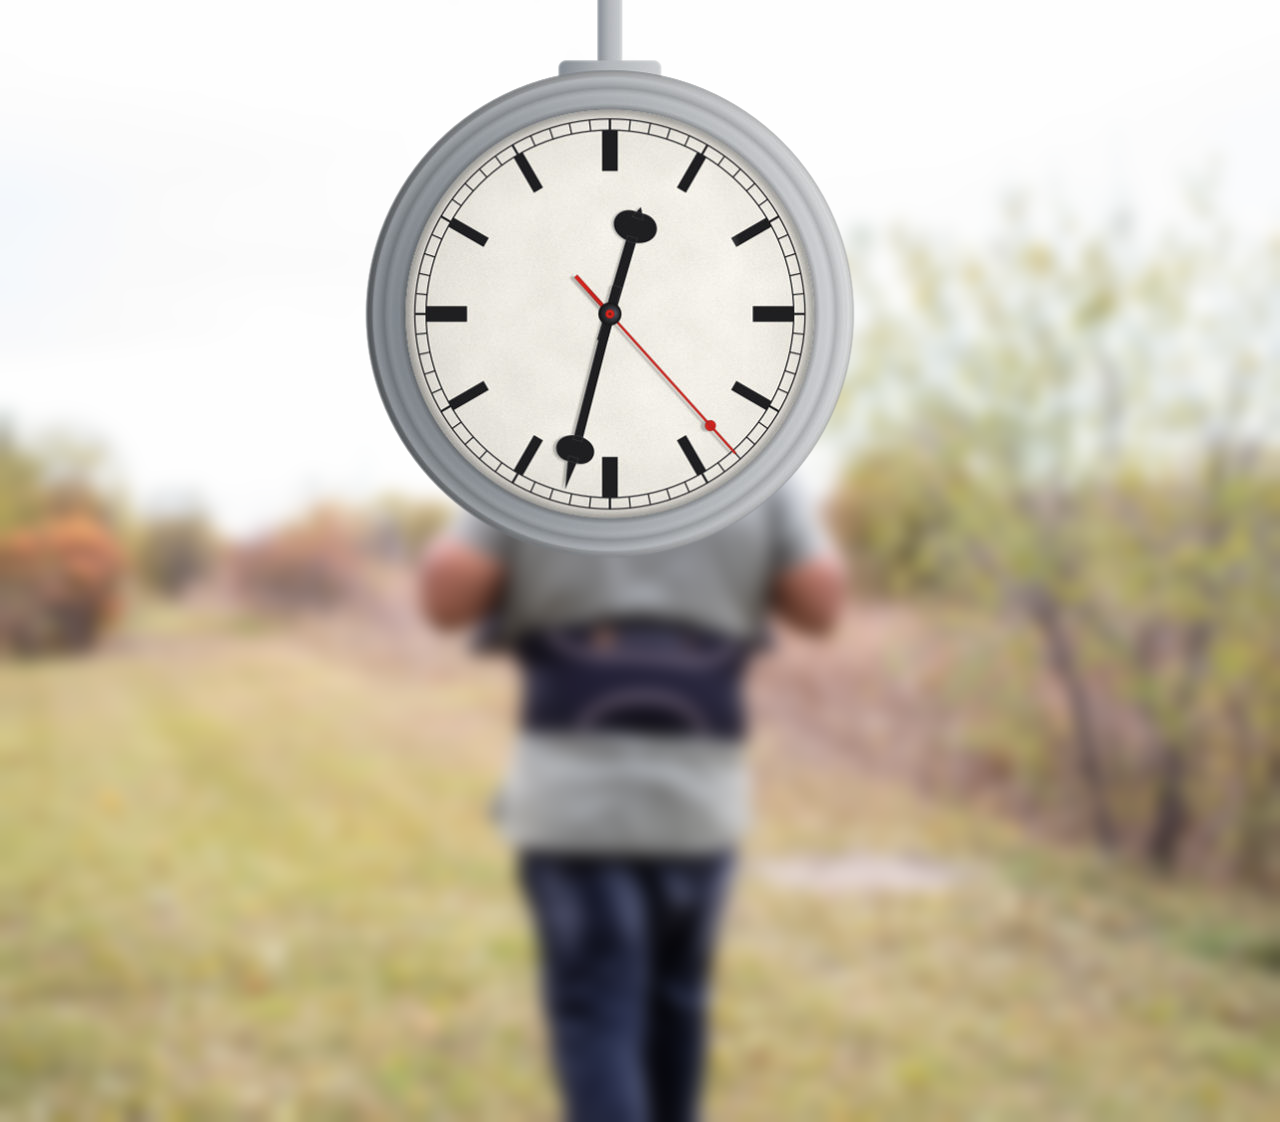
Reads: **12:32:23**
